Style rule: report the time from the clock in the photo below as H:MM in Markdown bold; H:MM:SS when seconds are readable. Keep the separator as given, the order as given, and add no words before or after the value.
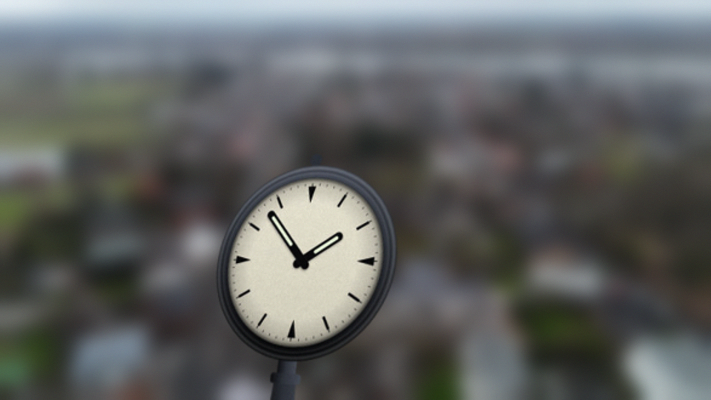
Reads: **1:53**
